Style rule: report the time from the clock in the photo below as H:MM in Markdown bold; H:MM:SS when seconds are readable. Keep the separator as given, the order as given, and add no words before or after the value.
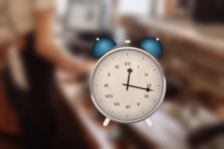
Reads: **12:17**
